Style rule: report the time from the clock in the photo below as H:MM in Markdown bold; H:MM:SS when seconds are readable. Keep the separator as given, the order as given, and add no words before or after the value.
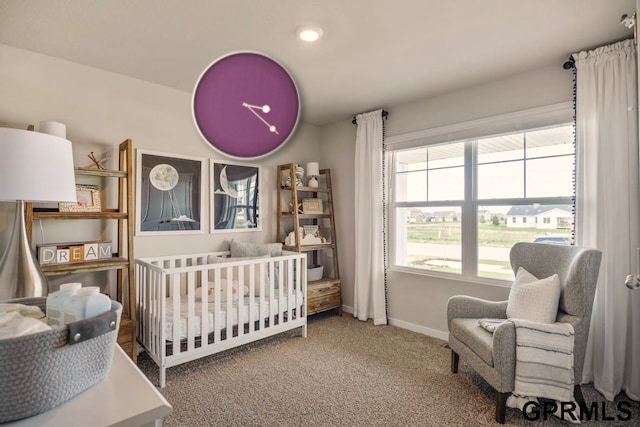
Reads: **3:22**
